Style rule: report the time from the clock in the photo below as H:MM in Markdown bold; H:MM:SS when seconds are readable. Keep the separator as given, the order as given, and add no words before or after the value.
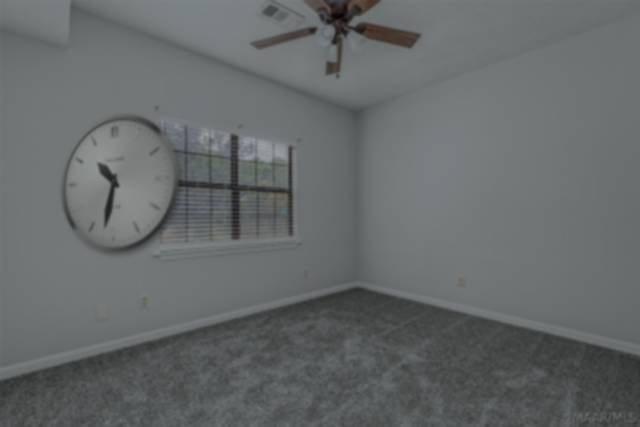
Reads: **10:32**
